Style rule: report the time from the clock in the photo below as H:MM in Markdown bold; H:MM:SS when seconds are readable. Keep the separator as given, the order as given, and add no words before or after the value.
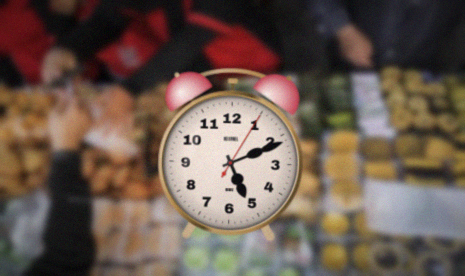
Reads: **5:11:05**
